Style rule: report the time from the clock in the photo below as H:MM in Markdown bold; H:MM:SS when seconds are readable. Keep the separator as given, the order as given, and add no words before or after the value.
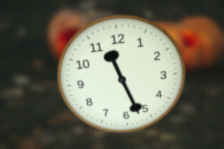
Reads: **11:27**
